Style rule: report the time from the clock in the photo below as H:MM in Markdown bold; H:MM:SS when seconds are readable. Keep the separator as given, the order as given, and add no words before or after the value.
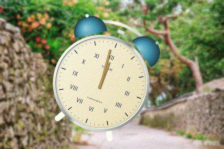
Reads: **11:59**
